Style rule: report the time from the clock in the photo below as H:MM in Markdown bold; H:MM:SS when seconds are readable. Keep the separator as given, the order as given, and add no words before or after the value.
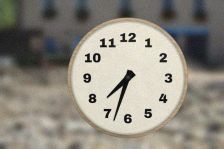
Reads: **7:33**
